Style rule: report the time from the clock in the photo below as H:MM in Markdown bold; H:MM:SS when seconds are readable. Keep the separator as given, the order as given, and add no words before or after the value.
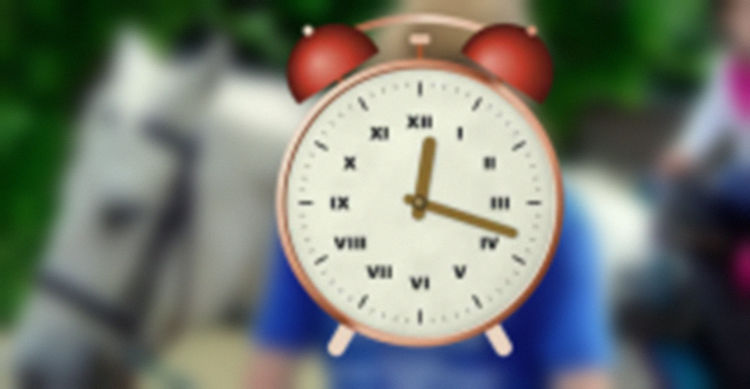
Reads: **12:18**
